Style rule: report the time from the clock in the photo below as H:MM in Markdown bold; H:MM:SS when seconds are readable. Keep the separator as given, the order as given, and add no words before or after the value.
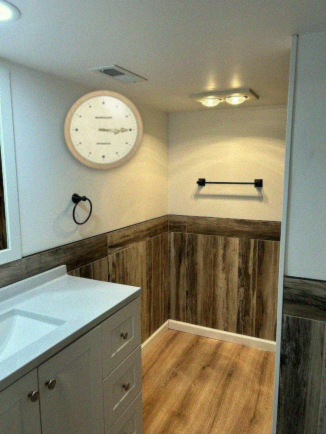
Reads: **3:15**
